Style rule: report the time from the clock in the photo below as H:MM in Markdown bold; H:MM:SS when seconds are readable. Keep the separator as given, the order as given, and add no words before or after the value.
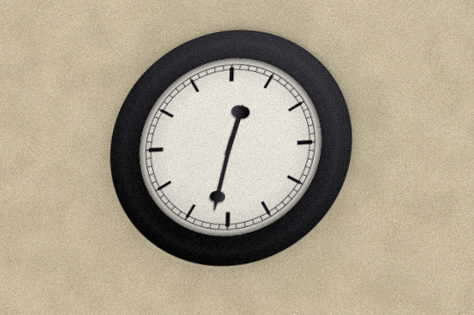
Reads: **12:32**
